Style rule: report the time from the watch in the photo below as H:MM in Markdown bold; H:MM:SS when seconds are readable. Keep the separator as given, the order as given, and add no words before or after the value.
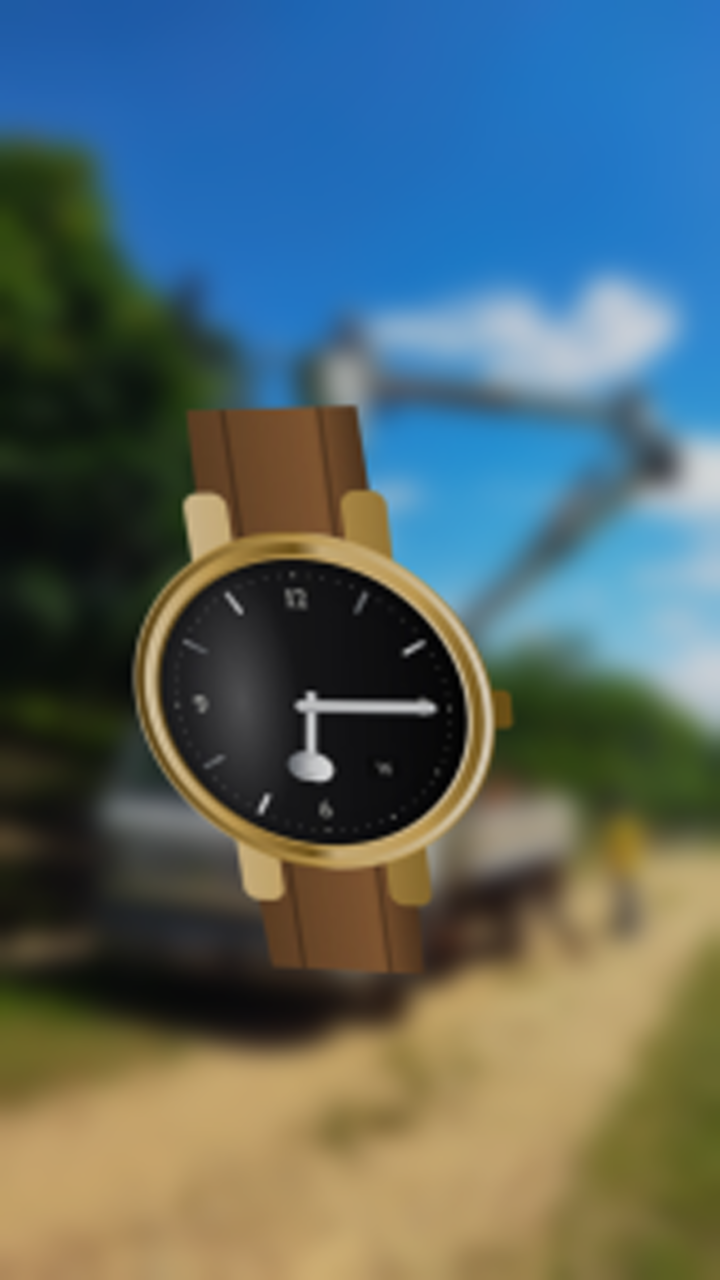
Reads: **6:15**
